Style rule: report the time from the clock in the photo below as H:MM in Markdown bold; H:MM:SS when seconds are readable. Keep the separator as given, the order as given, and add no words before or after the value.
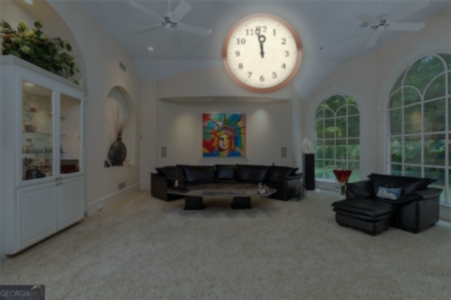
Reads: **11:58**
